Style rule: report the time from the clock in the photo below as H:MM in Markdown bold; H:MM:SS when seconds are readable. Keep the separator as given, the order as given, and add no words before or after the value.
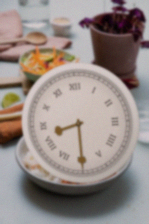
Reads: **8:30**
